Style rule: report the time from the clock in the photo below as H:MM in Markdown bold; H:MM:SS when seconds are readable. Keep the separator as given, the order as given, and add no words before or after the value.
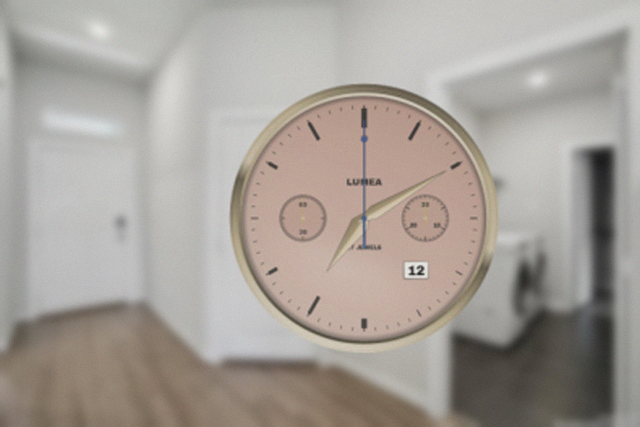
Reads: **7:10**
